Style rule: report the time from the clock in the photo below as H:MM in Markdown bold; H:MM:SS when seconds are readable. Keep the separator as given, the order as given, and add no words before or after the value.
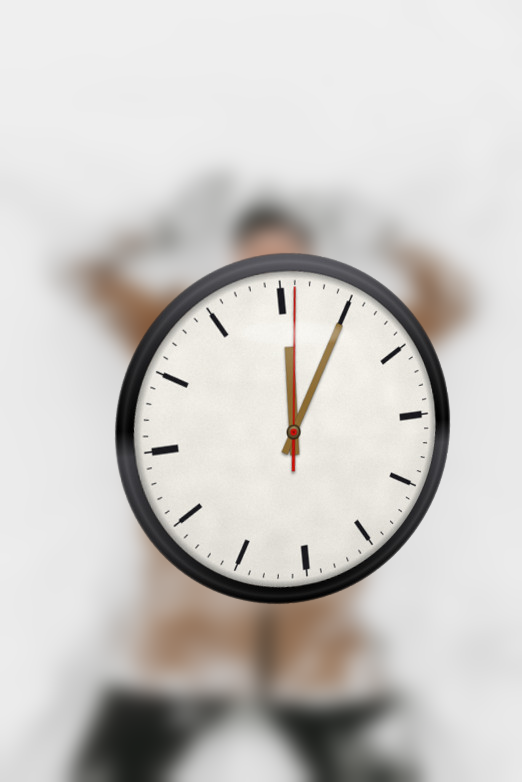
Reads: **12:05:01**
